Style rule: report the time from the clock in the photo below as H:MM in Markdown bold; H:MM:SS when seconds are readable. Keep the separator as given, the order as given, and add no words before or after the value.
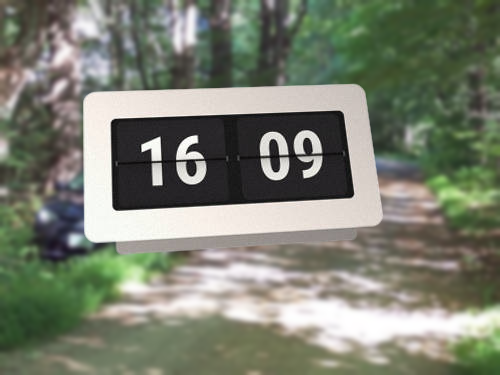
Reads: **16:09**
